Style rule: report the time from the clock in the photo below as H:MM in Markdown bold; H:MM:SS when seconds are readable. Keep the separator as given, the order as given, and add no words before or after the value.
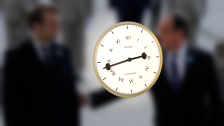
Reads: **2:43**
